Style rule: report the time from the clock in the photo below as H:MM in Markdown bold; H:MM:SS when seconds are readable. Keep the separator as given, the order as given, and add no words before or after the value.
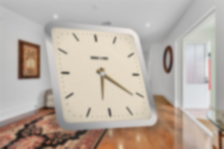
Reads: **6:21**
